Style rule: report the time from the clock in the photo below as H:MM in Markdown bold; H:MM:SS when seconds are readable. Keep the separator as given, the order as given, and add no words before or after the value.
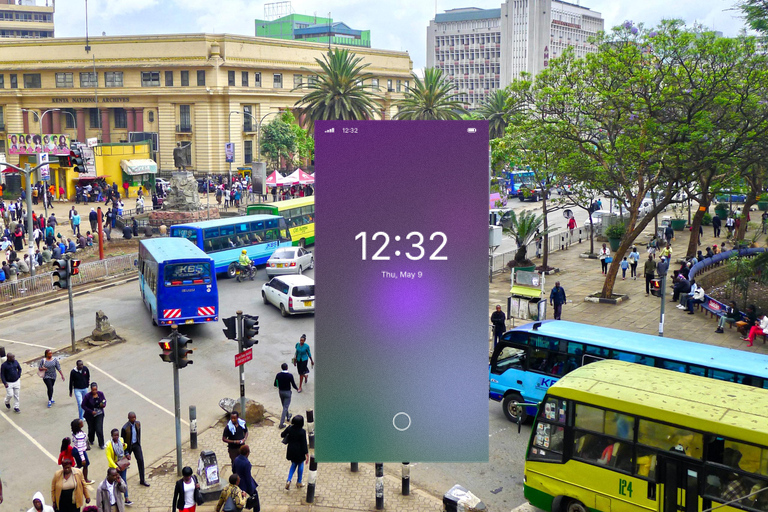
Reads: **12:32**
